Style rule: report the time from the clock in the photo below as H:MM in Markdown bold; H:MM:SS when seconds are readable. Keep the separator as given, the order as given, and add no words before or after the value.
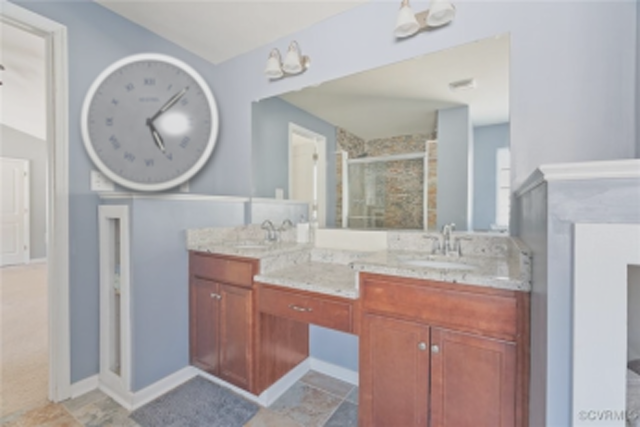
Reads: **5:08**
